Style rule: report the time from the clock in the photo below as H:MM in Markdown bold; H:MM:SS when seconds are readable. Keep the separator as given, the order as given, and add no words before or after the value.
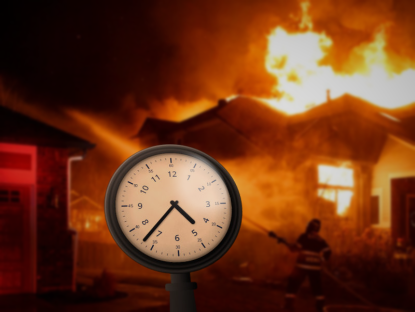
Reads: **4:37**
